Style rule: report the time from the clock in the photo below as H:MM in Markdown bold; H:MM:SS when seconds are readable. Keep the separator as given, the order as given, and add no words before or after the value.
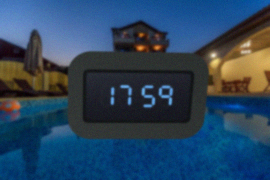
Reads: **17:59**
